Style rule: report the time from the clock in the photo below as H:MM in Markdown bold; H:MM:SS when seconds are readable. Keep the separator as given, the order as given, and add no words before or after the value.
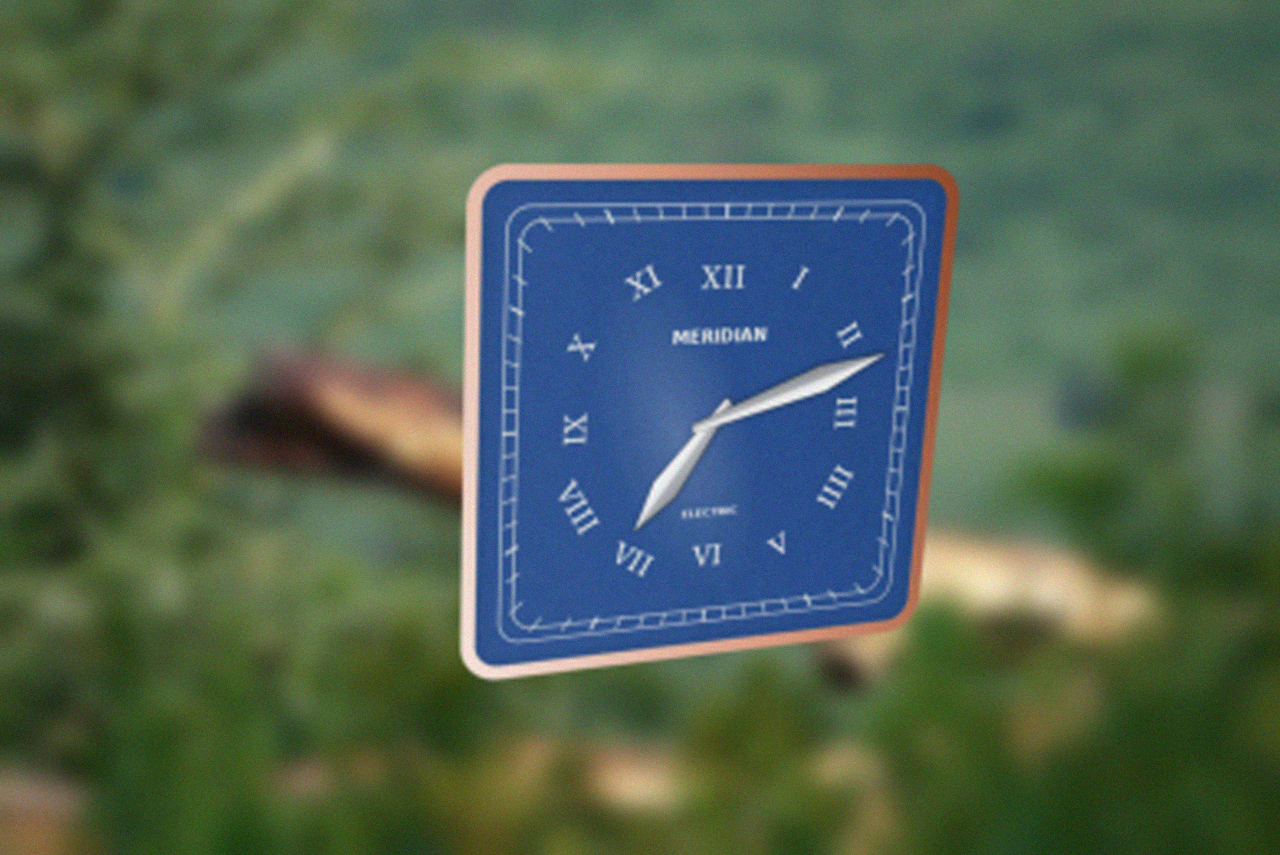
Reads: **7:12**
